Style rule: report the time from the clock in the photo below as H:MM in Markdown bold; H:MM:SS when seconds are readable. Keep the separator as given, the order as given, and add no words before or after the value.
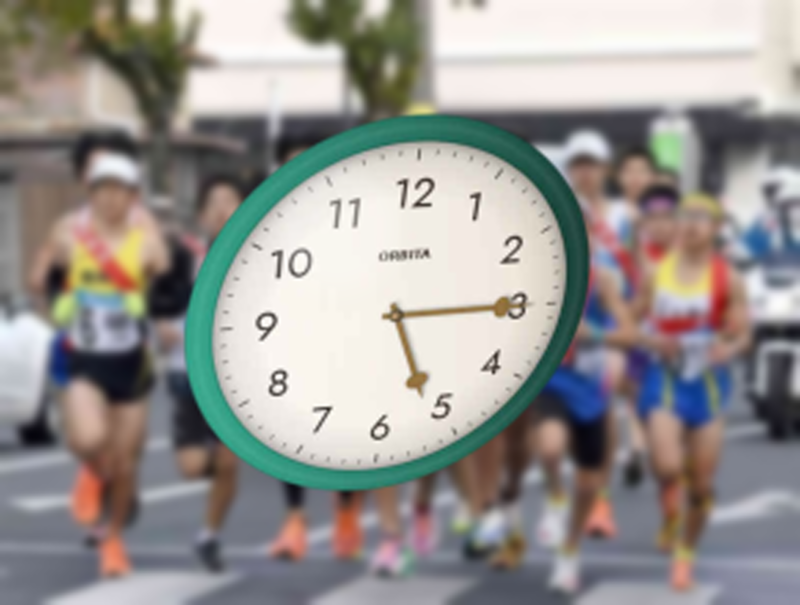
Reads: **5:15**
